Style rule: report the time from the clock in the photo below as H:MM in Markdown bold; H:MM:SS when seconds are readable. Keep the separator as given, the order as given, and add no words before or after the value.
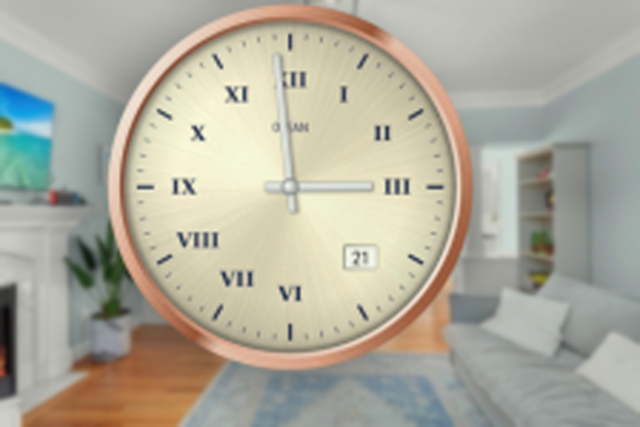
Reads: **2:59**
